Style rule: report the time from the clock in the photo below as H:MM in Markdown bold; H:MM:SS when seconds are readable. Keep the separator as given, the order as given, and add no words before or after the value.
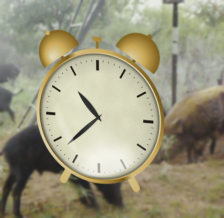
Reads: **10:38**
